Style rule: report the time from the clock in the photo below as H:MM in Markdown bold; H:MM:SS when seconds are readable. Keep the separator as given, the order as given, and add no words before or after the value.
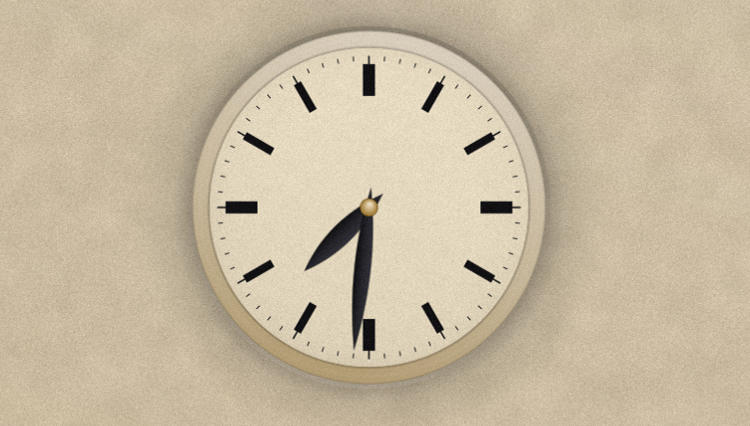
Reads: **7:31**
